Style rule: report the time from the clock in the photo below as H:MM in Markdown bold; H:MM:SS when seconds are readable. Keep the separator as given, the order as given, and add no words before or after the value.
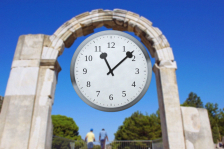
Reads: **11:08**
